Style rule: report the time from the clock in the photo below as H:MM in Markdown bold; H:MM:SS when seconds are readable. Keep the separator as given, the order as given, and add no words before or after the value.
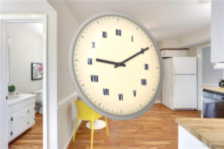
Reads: **9:10**
